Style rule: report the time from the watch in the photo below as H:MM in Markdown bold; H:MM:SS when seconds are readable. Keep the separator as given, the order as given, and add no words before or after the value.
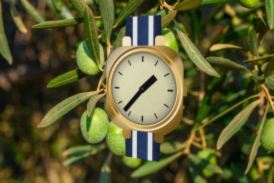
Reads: **1:37**
